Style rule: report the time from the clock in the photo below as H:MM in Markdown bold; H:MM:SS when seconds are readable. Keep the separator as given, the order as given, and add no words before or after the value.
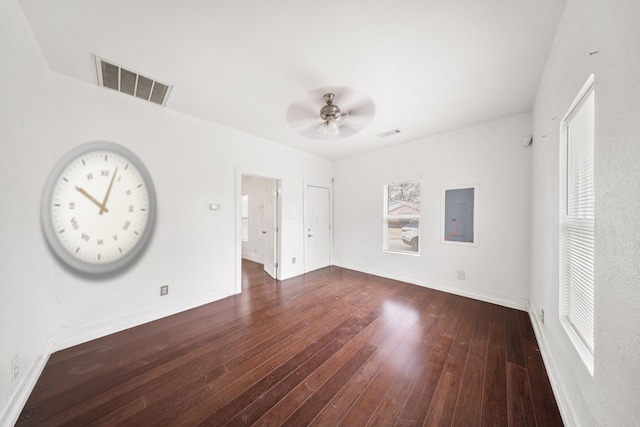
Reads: **10:03**
